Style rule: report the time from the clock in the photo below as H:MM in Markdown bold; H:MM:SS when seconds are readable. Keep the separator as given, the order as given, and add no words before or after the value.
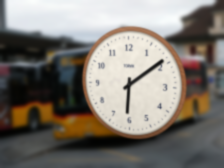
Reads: **6:09**
